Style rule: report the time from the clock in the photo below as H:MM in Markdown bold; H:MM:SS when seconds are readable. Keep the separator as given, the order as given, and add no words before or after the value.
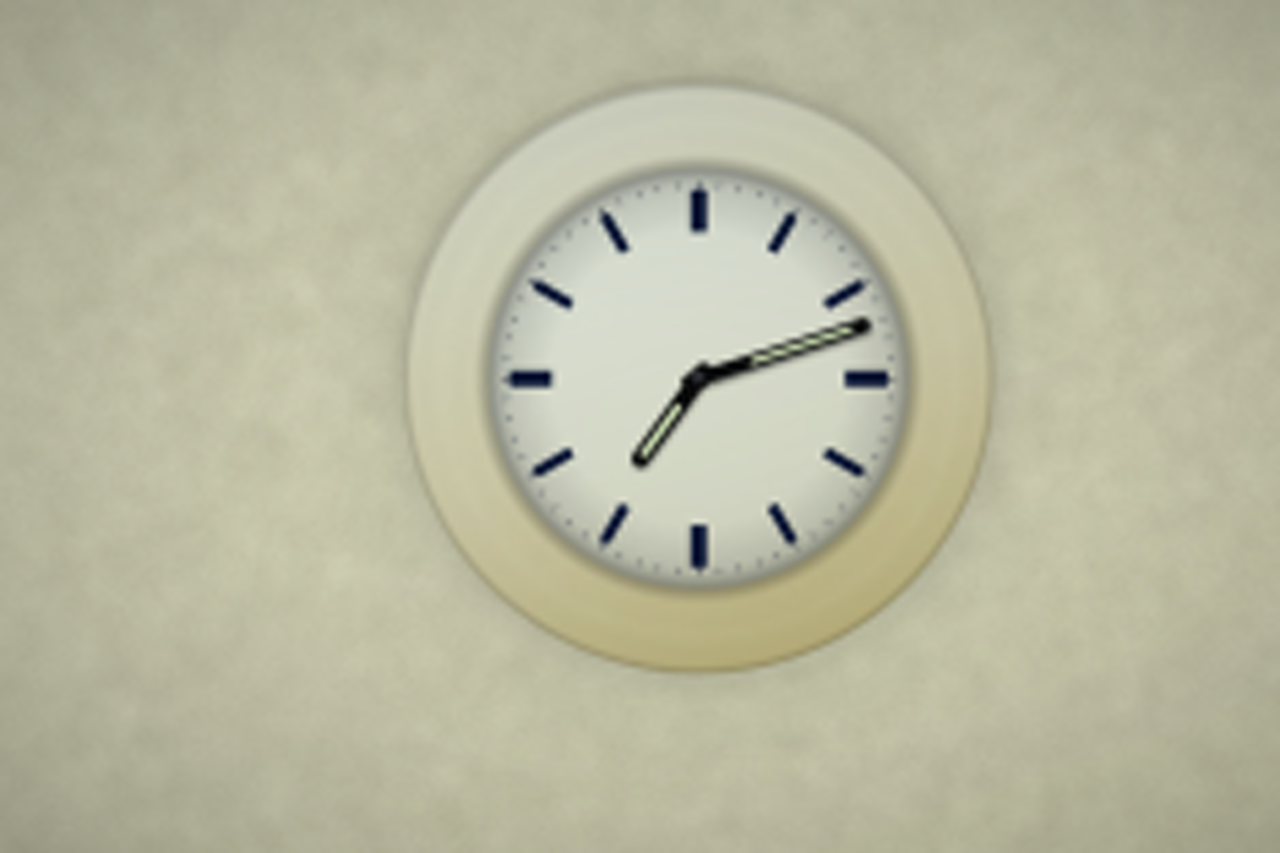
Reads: **7:12**
